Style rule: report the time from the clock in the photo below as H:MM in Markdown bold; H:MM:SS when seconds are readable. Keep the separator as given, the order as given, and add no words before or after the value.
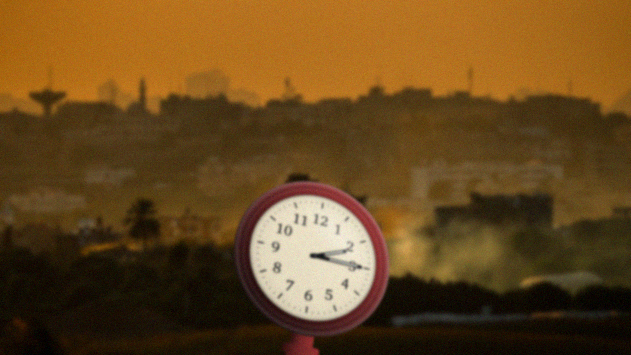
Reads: **2:15**
